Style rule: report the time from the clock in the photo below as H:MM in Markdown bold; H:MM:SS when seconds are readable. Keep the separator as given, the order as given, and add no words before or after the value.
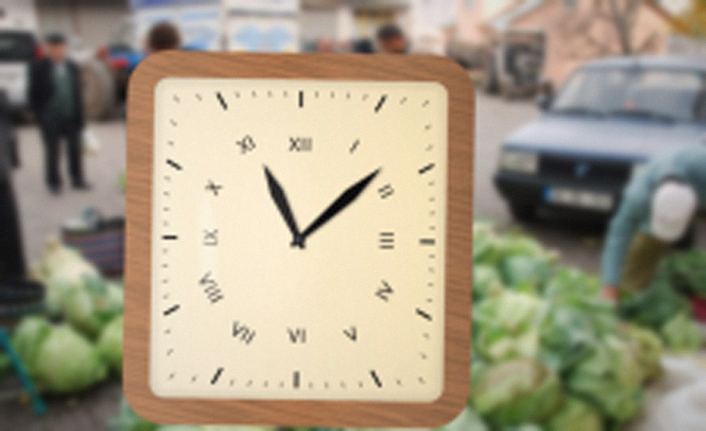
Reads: **11:08**
